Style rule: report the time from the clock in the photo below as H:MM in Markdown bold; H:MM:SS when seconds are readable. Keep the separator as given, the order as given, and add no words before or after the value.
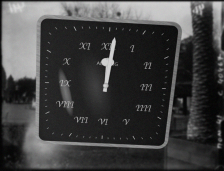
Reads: **12:01**
